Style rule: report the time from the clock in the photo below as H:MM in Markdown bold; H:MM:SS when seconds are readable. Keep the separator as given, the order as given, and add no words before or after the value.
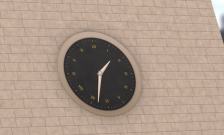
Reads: **1:33**
